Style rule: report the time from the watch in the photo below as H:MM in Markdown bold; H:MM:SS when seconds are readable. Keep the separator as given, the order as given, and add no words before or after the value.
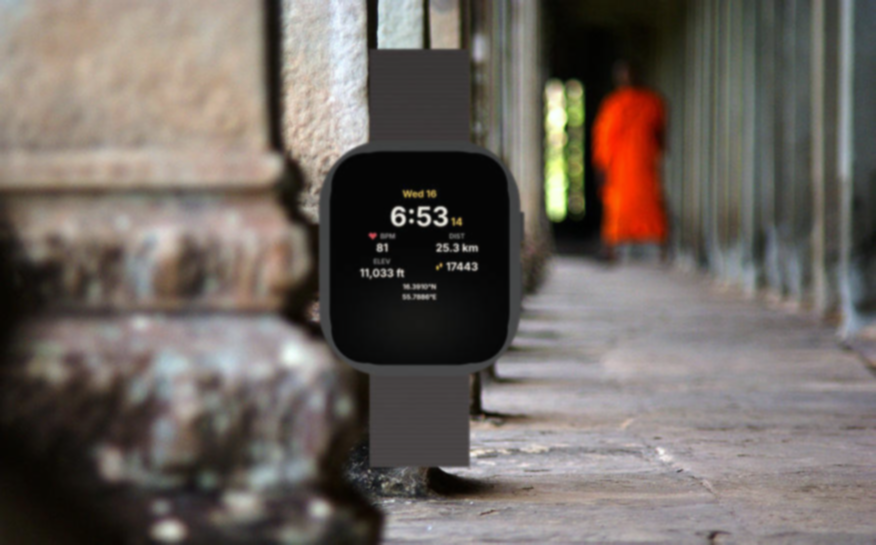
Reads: **6:53**
